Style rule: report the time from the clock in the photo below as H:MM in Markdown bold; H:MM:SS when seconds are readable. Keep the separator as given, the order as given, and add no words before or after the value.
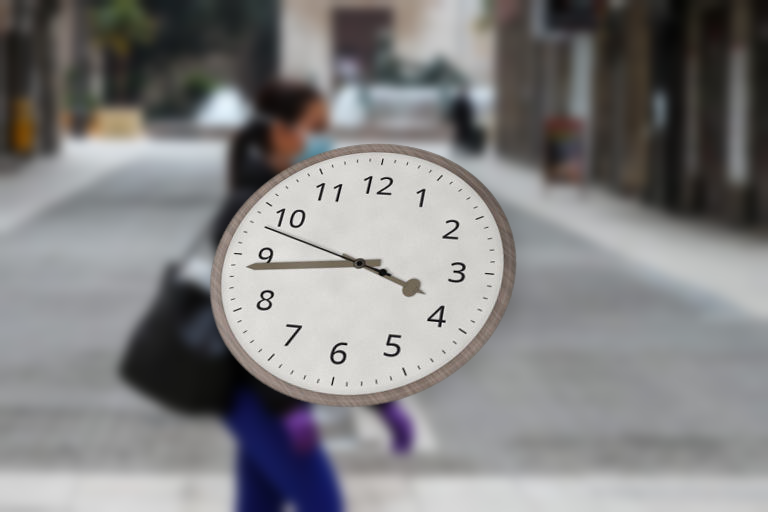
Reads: **3:43:48**
